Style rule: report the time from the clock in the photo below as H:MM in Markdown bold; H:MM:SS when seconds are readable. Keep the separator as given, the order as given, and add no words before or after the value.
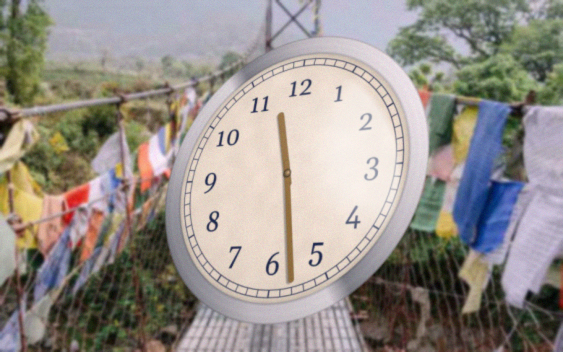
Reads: **11:28**
